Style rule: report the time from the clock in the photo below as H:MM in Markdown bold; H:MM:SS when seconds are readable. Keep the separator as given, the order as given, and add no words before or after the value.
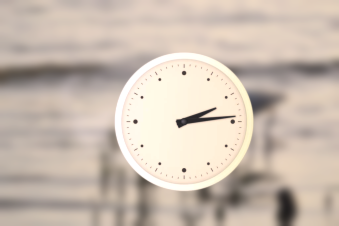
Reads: **2:14**
